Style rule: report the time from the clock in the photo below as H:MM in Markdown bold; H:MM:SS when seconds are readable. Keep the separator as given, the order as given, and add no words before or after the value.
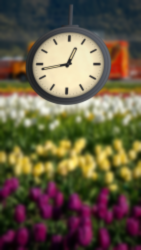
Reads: **12:43**
